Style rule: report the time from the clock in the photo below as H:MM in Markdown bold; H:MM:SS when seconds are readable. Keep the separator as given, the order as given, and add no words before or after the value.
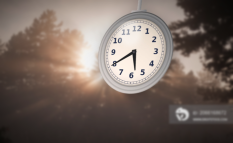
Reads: **5:40**
